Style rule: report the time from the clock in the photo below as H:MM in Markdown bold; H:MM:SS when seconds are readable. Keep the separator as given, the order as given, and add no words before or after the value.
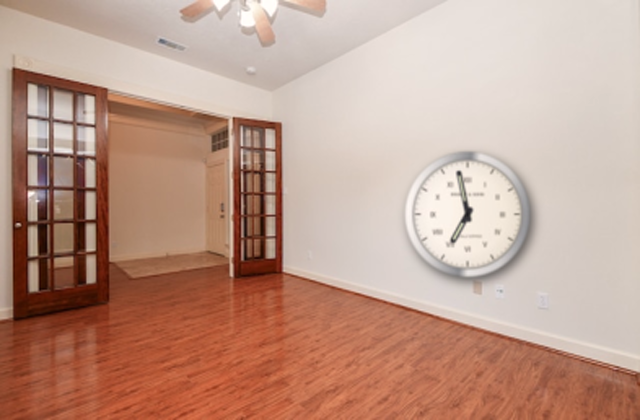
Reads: **6:58**
